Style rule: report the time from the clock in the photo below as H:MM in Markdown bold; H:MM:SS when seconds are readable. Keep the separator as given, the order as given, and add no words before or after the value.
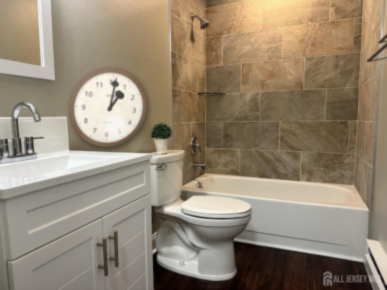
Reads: **1:01**
